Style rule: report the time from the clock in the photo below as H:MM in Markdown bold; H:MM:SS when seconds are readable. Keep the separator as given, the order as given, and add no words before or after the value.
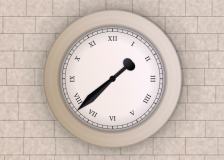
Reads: **1:38**
